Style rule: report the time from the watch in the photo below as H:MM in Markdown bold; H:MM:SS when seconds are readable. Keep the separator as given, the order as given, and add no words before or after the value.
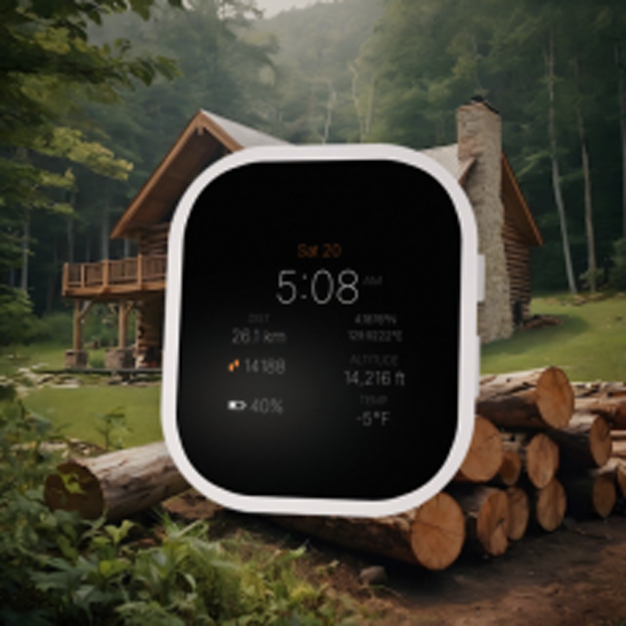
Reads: **5:08**
